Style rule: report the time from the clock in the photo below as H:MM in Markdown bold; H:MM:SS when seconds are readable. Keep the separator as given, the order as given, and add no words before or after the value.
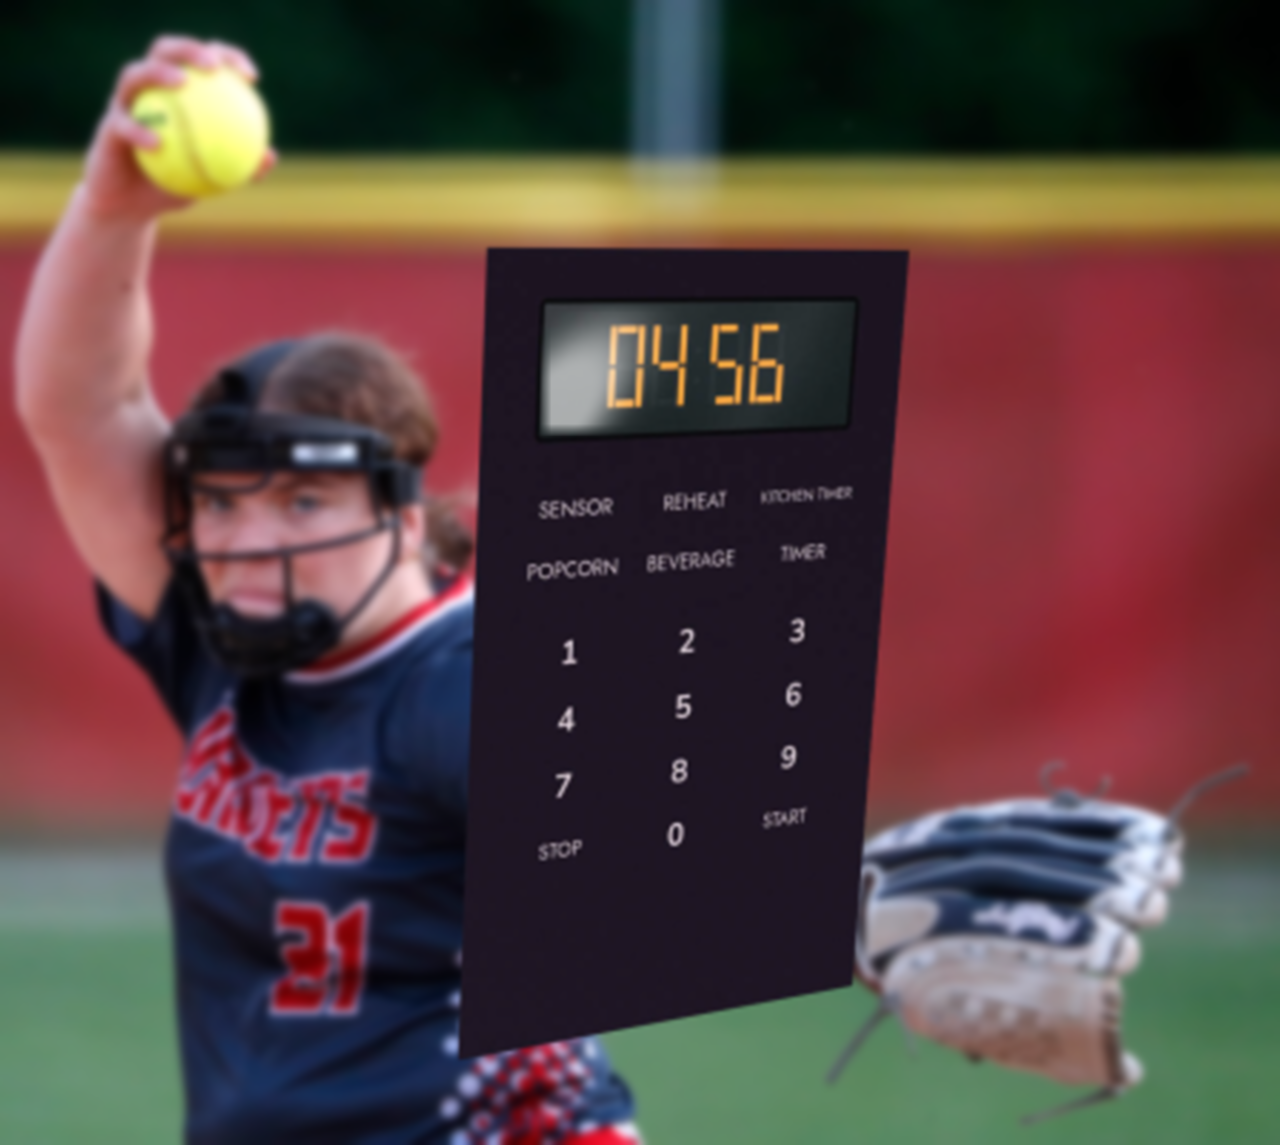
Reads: **4:56**
